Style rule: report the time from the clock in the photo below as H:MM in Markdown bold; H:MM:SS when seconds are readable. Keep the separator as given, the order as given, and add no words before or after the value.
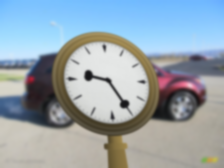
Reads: **9:25**
